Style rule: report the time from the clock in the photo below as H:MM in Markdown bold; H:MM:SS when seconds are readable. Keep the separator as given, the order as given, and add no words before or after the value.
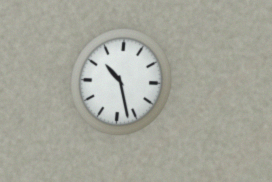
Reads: **10:27**
